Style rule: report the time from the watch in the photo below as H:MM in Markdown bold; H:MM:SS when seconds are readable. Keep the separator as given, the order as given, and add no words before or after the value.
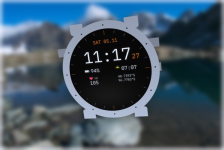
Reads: **11:17**
